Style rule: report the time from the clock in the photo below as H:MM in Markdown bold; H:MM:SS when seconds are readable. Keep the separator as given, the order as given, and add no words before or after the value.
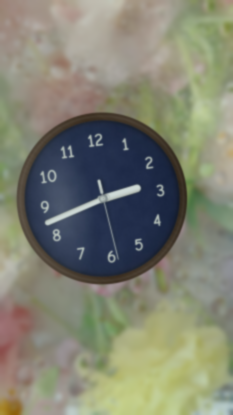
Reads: **2:42:29**
